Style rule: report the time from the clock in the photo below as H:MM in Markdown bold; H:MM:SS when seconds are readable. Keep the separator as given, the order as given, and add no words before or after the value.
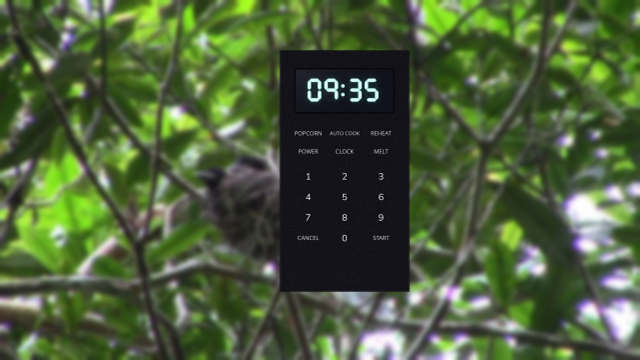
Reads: **9:35**
